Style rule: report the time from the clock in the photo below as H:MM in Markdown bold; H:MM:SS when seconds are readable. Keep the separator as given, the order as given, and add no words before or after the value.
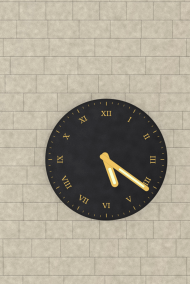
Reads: **5:21**
